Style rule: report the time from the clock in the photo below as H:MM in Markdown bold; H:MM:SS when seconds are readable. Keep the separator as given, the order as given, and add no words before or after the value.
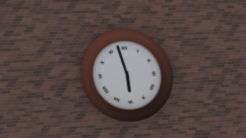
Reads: **5:58**
